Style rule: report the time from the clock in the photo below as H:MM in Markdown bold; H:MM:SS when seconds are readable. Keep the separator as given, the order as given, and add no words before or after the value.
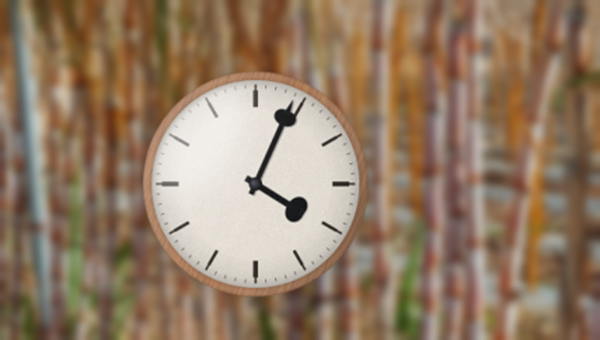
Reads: **4:04**
